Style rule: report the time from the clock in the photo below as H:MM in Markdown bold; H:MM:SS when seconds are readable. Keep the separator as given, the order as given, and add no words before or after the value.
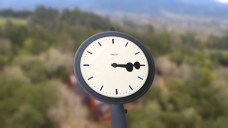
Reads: **3:15**
